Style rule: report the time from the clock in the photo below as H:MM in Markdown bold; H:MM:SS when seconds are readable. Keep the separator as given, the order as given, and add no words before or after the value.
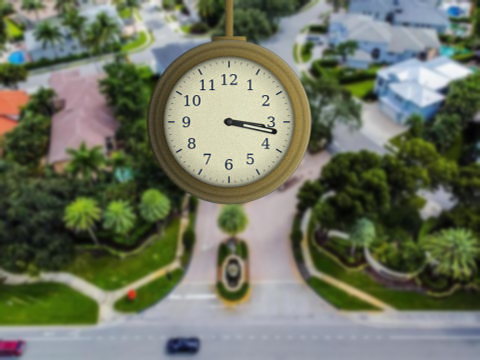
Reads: **3:17**
